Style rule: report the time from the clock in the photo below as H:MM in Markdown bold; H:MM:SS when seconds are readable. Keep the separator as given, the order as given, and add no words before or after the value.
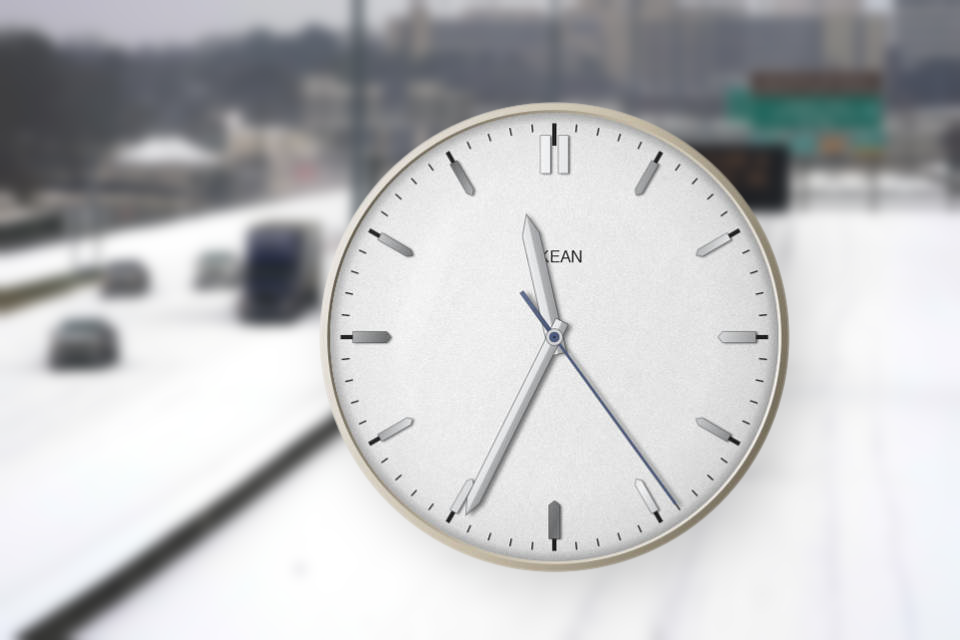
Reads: **11:34:24**
